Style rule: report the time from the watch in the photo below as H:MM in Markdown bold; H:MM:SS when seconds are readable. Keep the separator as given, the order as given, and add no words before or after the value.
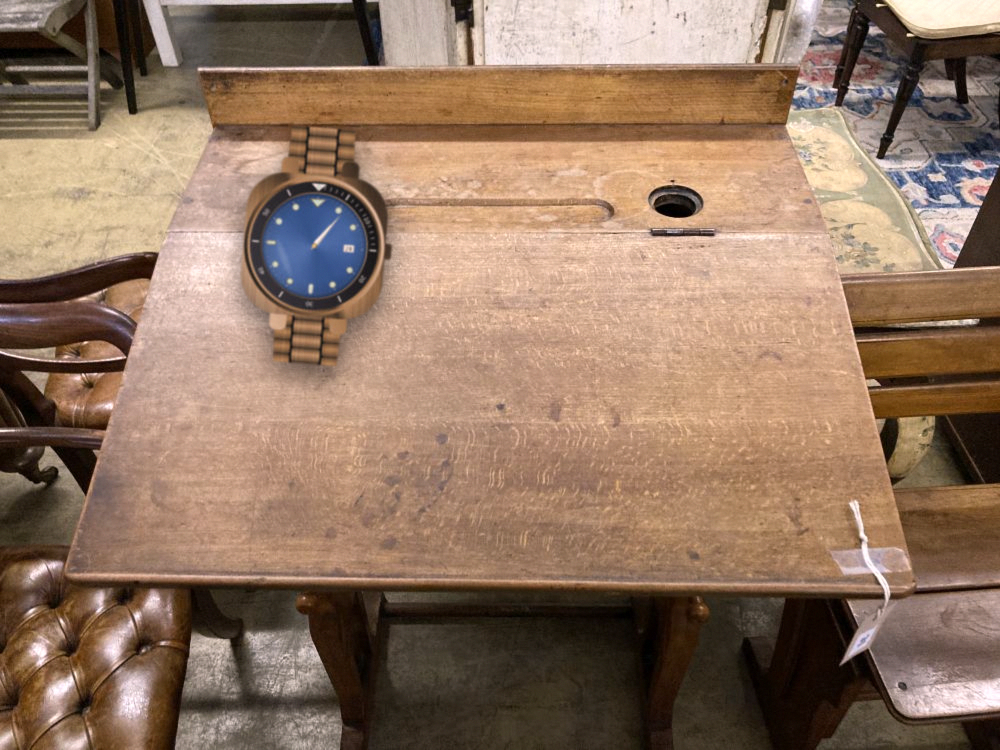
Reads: **1:06**
